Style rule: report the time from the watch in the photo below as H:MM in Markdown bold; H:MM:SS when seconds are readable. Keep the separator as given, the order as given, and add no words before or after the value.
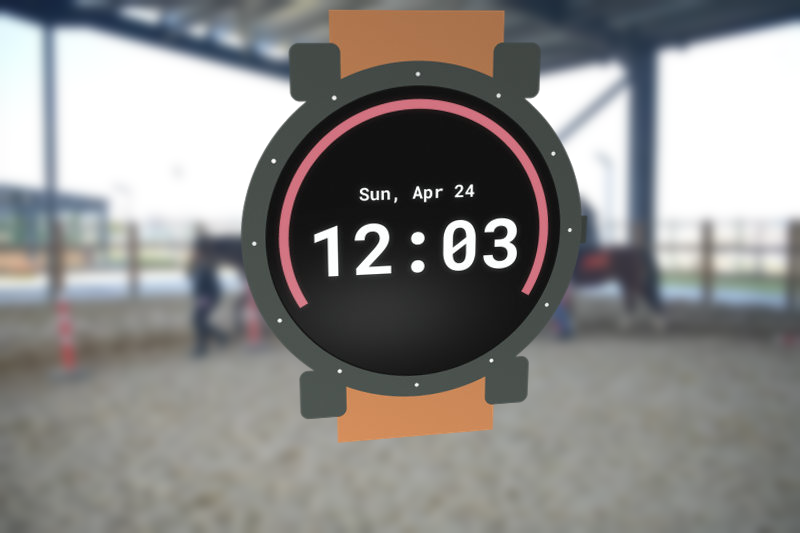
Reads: **12:03**
